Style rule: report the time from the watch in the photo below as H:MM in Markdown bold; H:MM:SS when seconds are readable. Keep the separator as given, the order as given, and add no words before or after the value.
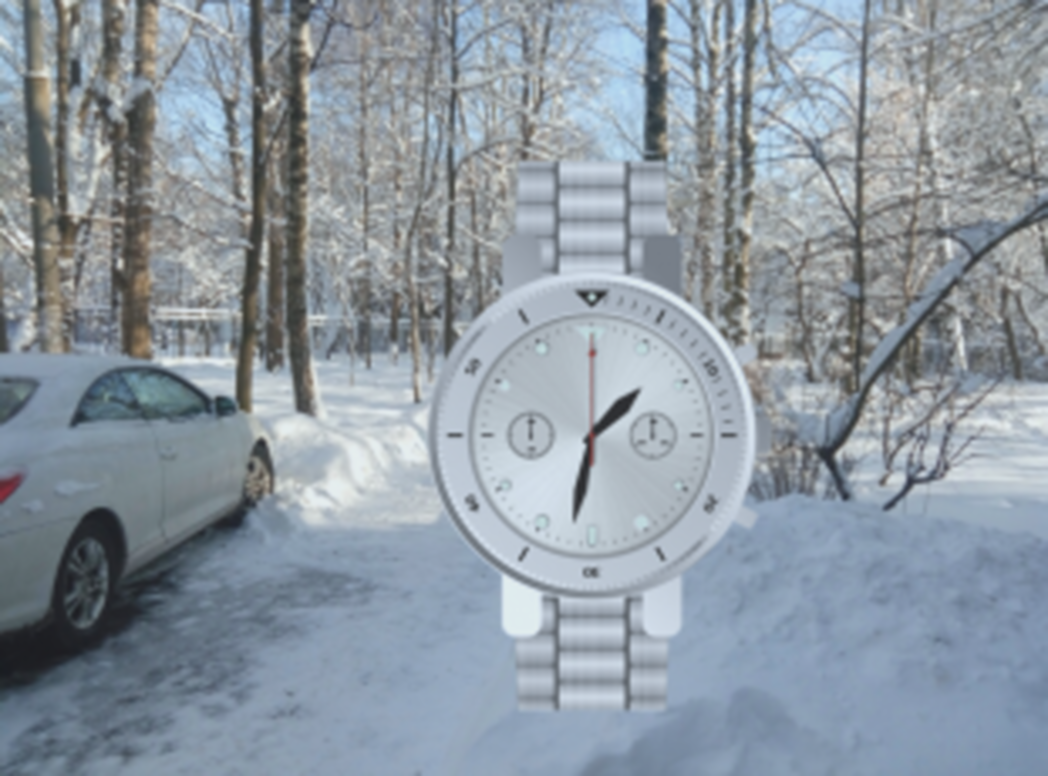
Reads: **1:32**
